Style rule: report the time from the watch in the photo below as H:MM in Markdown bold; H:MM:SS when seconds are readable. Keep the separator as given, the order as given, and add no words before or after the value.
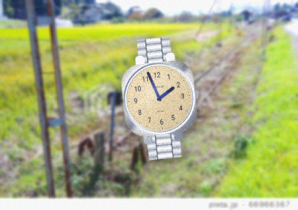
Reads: **1:57**
